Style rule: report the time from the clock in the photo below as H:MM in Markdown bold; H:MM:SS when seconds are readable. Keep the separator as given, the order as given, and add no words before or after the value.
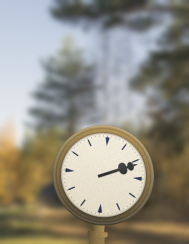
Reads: **2:11**
